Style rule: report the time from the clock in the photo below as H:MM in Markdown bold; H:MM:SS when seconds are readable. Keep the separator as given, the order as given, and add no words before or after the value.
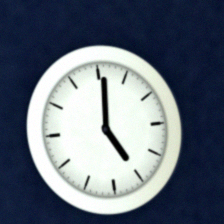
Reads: **5:01**
